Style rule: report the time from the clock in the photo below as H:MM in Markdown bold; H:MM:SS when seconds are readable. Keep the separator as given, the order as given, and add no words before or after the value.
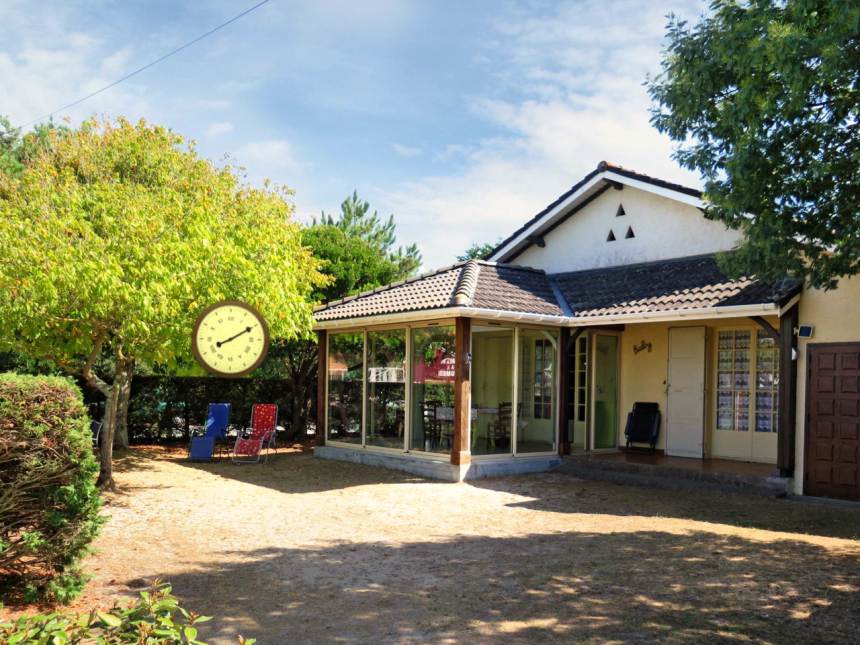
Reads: **8:10**
